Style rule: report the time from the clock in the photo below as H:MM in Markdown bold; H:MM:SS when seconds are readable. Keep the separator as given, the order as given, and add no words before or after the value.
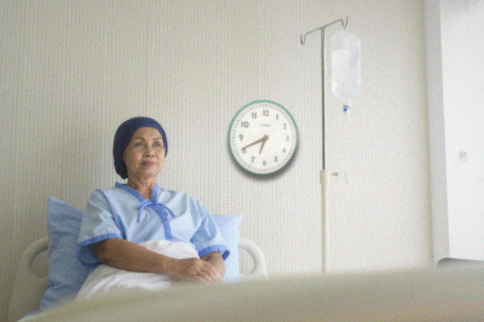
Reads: **6:41**
